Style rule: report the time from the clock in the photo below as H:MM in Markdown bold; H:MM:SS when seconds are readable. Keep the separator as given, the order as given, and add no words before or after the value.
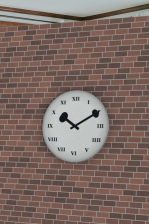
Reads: **10:10**
